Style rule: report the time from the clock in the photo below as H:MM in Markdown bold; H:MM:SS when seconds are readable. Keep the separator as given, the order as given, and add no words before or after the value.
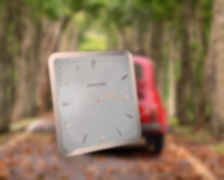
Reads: **2:15**
